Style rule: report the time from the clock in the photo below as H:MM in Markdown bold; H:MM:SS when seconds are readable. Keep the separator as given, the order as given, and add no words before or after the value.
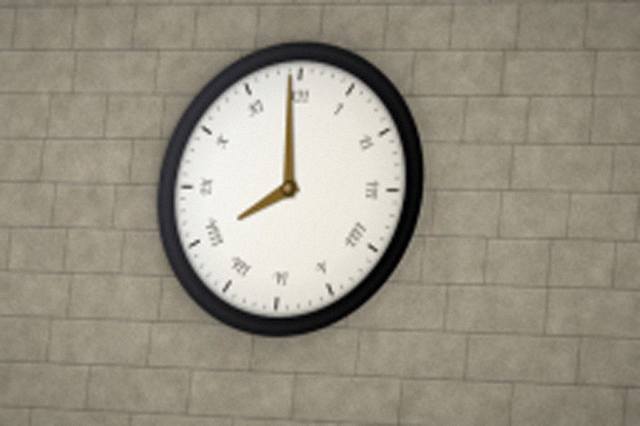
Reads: **7:59**
